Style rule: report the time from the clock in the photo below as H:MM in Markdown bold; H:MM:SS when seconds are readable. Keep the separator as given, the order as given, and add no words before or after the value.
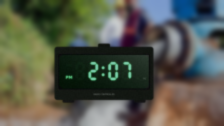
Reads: **2:07**
